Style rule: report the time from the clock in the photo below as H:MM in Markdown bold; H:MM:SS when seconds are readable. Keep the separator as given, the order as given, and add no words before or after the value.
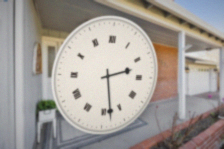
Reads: **2:28**
